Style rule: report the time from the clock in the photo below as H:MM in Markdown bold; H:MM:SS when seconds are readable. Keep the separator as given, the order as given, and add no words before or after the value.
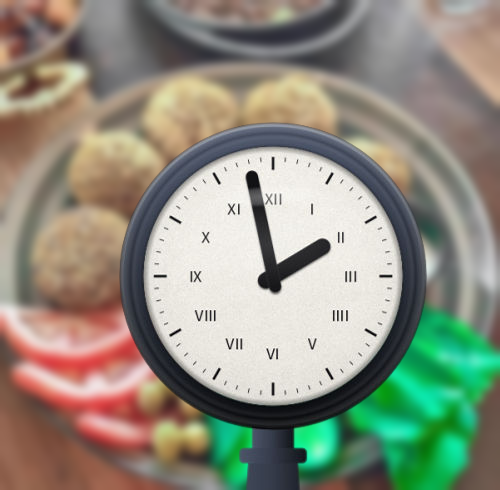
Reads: **1:58**
